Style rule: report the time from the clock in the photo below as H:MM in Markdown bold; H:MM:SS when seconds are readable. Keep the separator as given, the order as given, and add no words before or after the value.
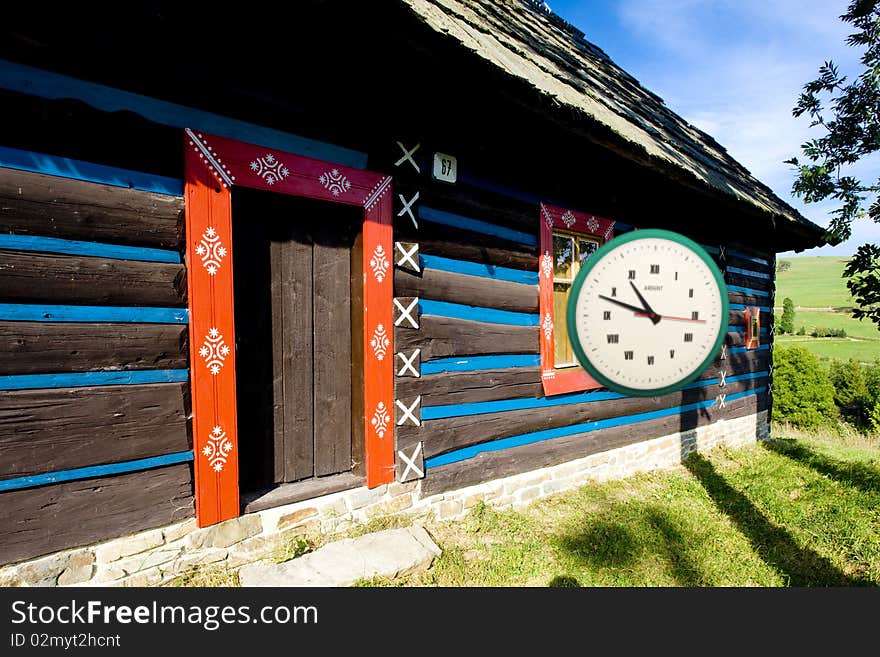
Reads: **10:48:16**
